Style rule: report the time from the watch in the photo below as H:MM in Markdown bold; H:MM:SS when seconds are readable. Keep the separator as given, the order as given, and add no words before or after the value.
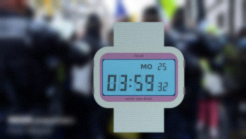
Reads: **3:59**
